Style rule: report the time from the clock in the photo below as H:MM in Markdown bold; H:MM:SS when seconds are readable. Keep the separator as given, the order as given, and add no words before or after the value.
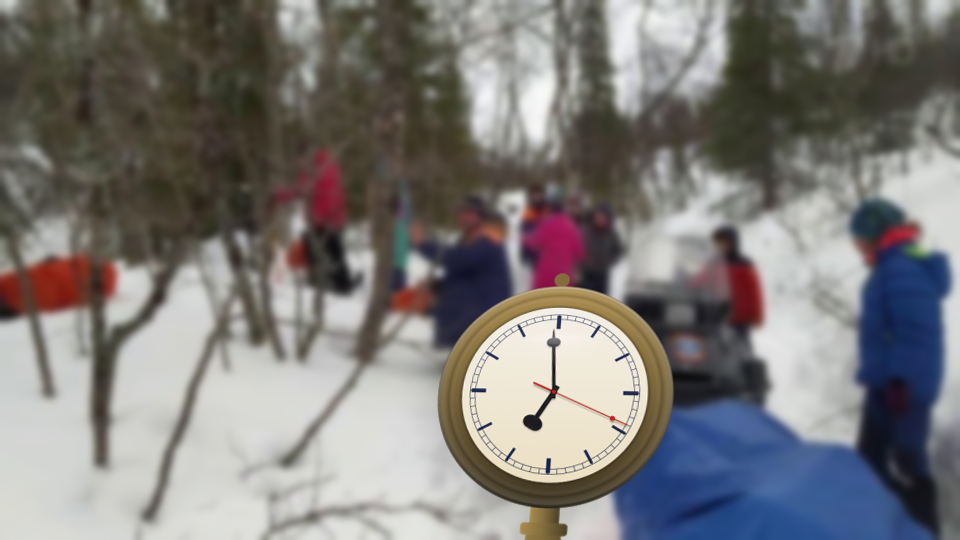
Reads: **6:59:19**
